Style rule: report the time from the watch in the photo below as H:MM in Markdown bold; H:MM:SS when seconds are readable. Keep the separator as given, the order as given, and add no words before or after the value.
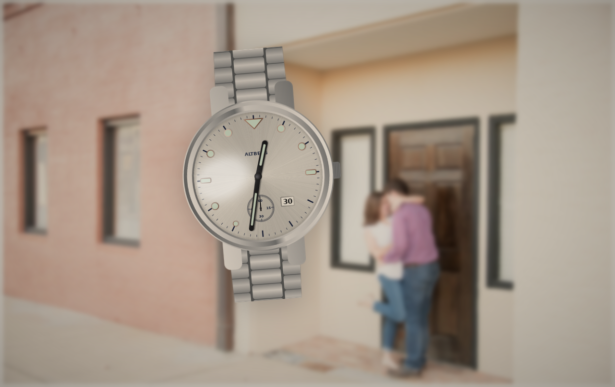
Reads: **12:32**
